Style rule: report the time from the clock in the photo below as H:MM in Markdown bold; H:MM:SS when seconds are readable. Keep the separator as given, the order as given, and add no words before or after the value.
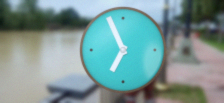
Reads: **6:56**
